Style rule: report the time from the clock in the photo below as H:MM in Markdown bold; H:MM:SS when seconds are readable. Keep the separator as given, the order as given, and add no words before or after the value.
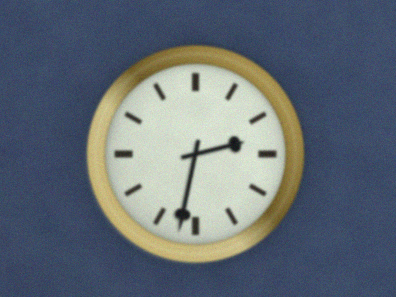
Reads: **2:32**
